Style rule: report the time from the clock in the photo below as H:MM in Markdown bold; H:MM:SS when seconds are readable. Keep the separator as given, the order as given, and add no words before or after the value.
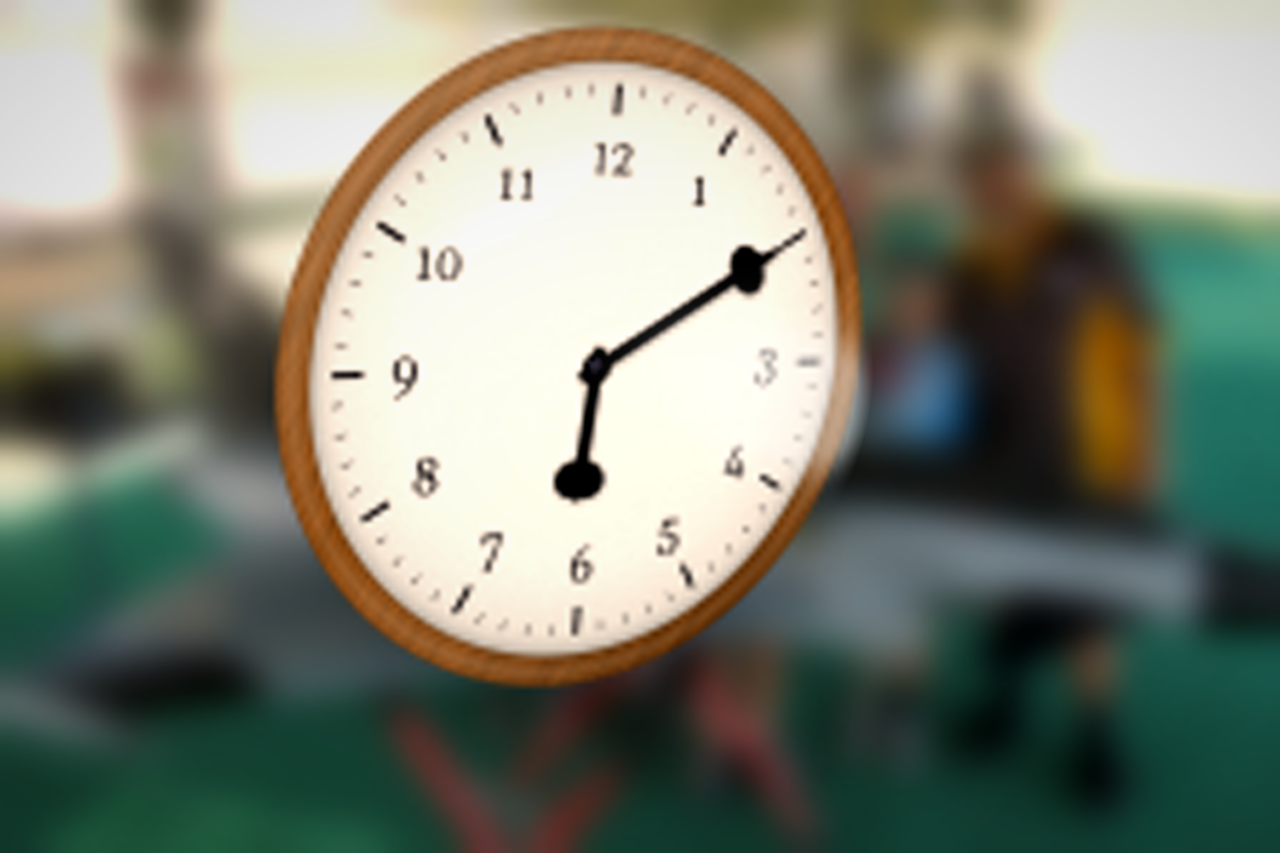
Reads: **6:10**
